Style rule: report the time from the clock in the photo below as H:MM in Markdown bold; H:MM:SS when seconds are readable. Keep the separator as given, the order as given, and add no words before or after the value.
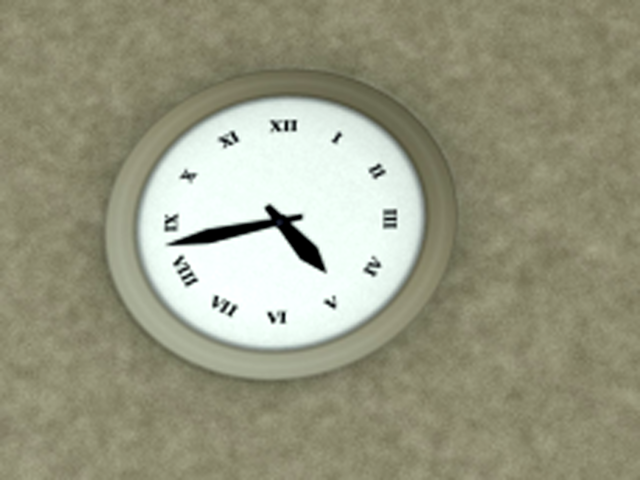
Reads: **4:43**
